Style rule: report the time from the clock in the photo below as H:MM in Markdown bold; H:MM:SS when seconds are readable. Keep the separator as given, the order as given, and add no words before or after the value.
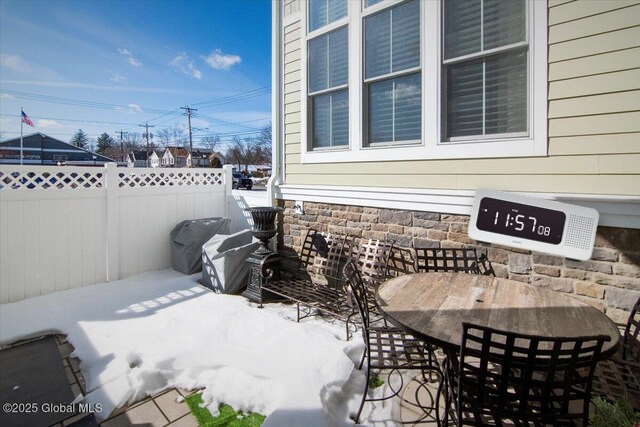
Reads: **11:57:08**
